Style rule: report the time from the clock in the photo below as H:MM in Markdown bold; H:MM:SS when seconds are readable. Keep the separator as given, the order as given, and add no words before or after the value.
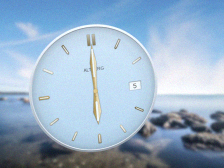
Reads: **6:00**
